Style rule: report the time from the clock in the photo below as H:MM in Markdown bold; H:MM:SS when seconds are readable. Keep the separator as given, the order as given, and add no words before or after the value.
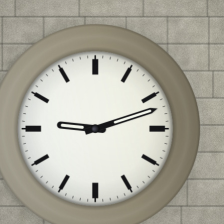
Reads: **9:12**
